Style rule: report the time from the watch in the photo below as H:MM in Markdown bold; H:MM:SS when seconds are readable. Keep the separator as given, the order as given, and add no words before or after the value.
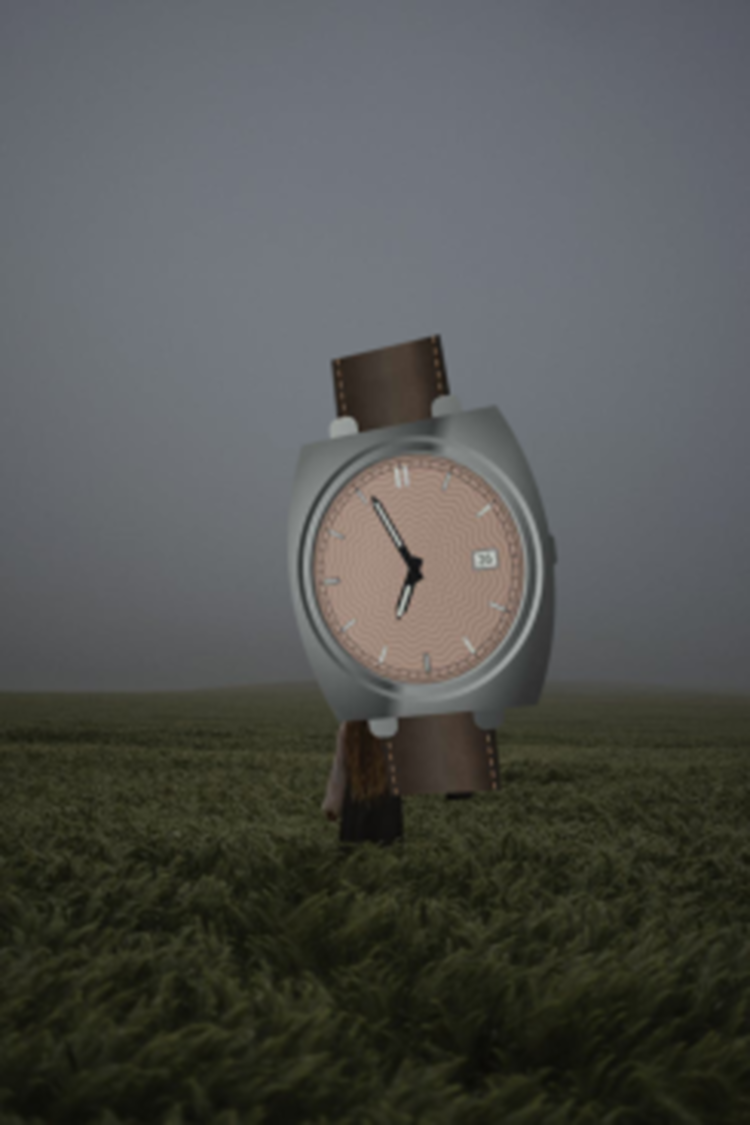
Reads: **6:56**
